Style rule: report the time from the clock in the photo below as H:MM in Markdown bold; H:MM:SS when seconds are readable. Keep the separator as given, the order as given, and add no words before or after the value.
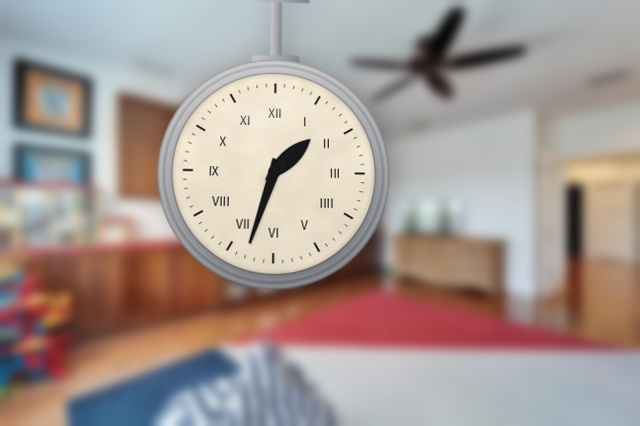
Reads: **1:33**
